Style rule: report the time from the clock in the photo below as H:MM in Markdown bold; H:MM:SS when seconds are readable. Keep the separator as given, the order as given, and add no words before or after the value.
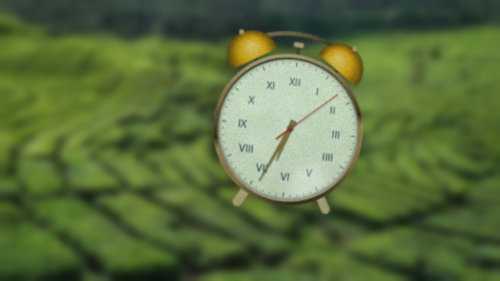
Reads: **6:34:08**
